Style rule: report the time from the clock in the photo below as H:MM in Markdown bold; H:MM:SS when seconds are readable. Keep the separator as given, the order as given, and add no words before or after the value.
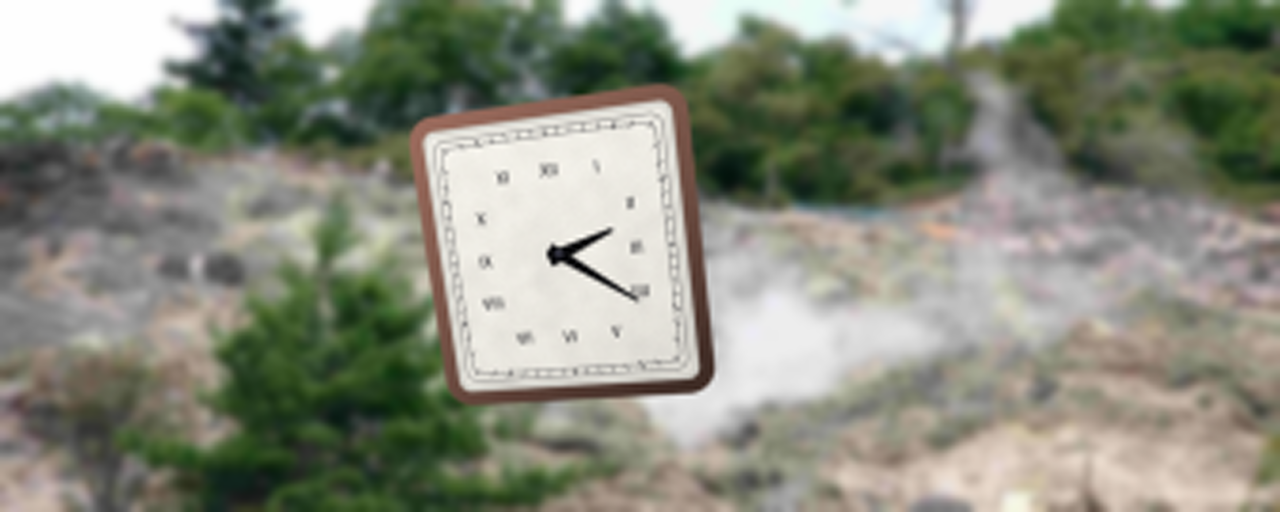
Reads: **2:21**
